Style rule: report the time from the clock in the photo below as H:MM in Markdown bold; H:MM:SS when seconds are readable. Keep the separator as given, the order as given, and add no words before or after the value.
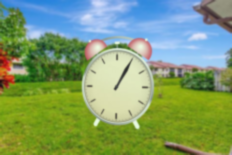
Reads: **1:05**
